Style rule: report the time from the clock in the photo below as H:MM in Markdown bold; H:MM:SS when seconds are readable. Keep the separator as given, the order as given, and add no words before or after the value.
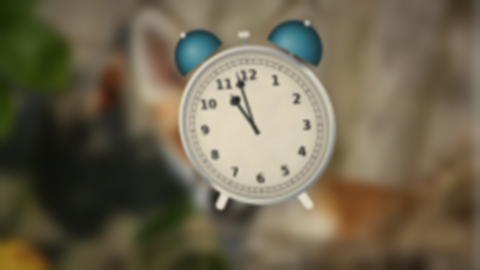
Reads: **10:58**
